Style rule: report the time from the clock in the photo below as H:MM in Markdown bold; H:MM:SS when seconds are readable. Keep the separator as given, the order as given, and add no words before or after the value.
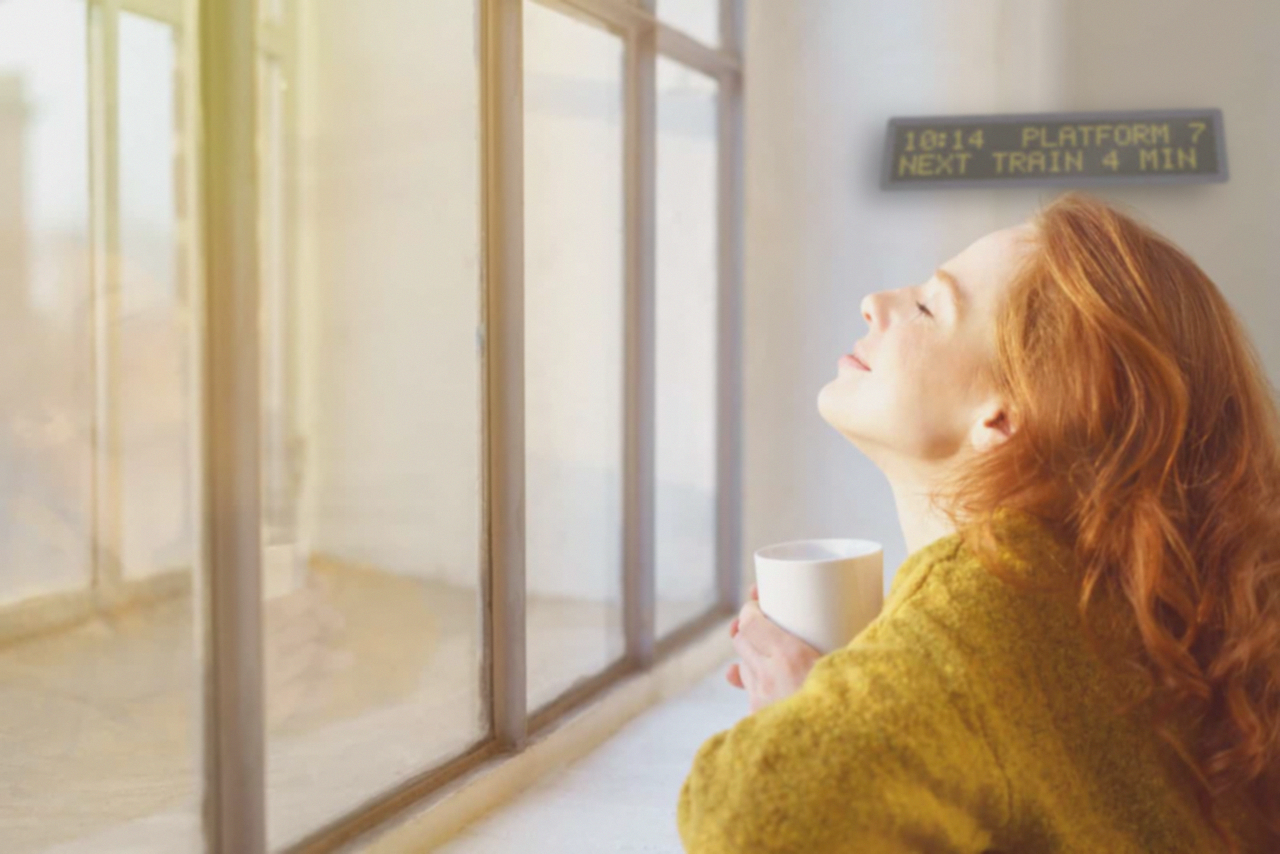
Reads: **10:14**
